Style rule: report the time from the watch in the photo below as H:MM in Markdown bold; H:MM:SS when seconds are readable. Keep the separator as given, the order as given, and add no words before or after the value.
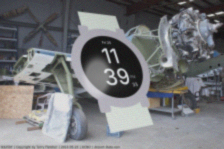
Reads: **11:39**
